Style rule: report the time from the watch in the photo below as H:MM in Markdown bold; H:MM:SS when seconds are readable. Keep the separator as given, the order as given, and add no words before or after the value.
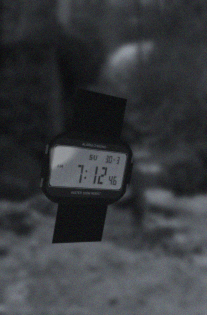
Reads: **7:12**
